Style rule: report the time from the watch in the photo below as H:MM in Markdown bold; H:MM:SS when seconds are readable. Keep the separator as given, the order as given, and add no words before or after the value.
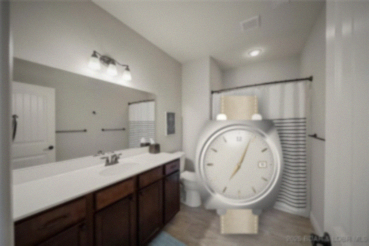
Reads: **7:04**
